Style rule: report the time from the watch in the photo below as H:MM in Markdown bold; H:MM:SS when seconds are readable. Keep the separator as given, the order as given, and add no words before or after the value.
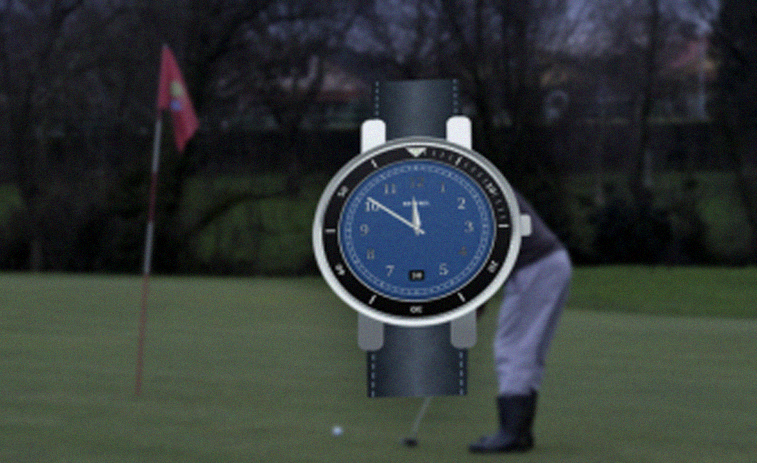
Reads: **11:51**
